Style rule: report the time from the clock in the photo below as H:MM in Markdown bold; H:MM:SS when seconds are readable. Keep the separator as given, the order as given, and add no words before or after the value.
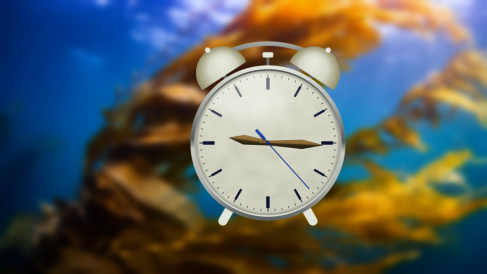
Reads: **9:15:23**
